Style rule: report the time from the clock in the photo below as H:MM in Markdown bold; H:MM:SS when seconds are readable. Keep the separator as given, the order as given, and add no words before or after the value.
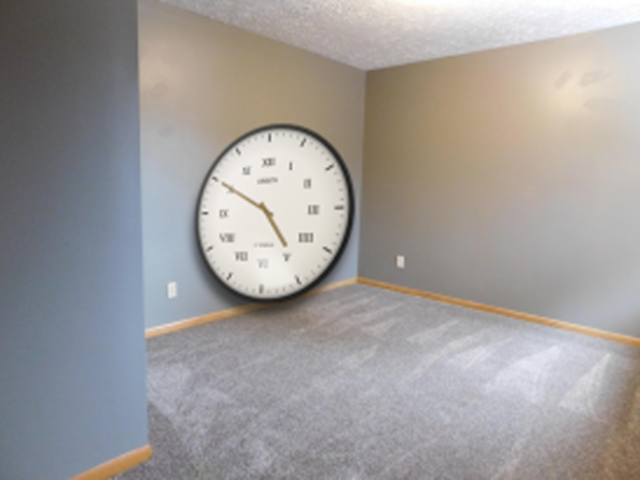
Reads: **4:50**
